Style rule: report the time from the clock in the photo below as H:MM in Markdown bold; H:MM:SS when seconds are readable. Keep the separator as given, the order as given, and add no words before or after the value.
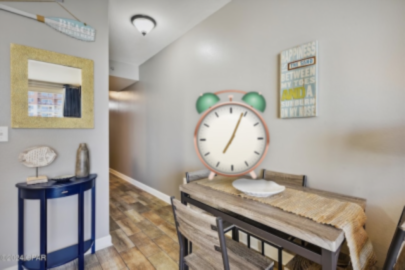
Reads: **7:04**
